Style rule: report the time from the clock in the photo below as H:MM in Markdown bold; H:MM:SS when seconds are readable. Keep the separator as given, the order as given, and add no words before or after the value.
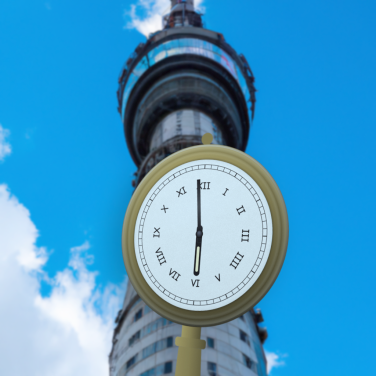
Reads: **5:59**
